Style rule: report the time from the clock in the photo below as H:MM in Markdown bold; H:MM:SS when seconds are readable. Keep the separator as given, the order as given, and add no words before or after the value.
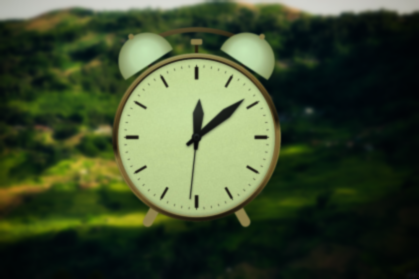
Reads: **12:08:31**
